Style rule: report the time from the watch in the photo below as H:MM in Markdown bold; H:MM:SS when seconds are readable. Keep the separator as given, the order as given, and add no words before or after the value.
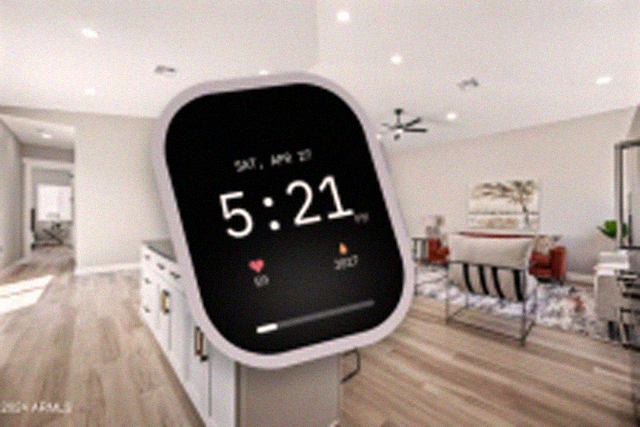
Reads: **5:21**
